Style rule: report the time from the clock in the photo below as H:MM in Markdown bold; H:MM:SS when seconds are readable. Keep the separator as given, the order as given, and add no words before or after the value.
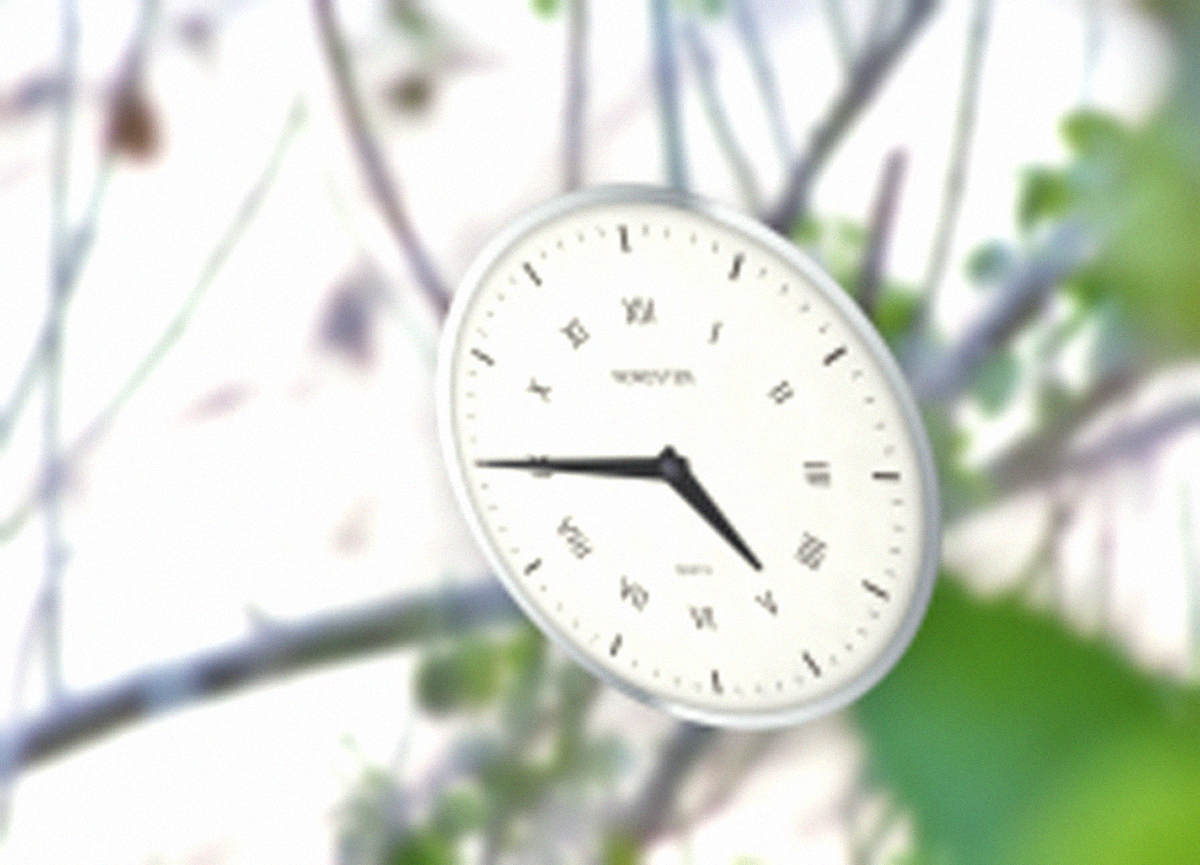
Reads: **4:45**
